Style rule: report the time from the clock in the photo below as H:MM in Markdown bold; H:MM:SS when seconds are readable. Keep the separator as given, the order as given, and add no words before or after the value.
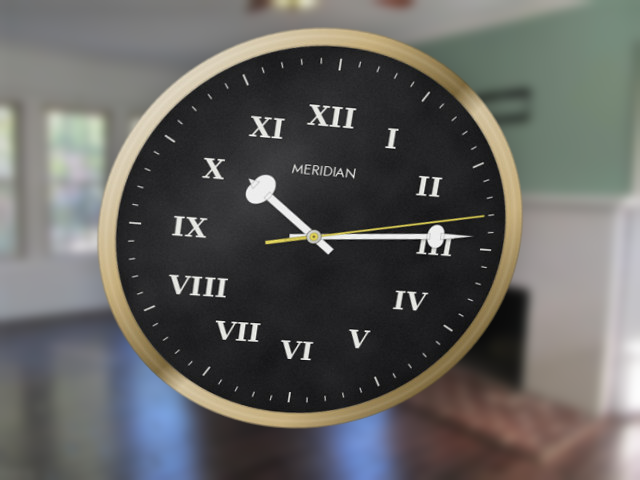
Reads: **10:14:13**
